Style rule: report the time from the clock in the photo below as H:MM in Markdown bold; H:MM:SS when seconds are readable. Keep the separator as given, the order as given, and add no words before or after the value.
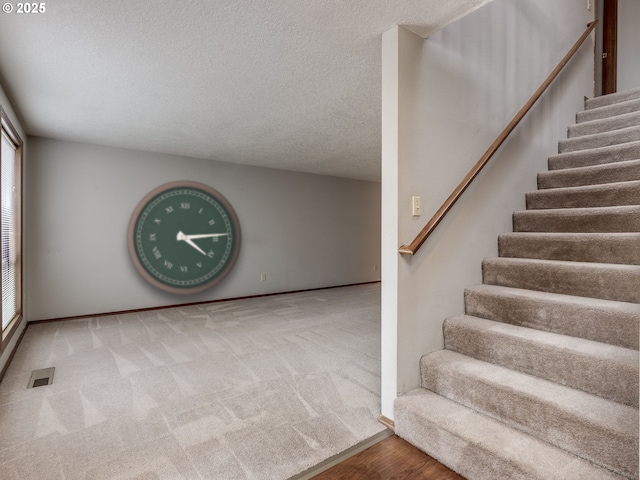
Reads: **4:14**
